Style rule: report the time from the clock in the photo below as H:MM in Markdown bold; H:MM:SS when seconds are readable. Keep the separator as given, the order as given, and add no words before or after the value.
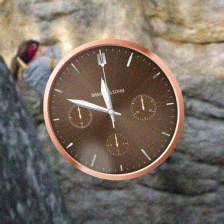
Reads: **11:49**
